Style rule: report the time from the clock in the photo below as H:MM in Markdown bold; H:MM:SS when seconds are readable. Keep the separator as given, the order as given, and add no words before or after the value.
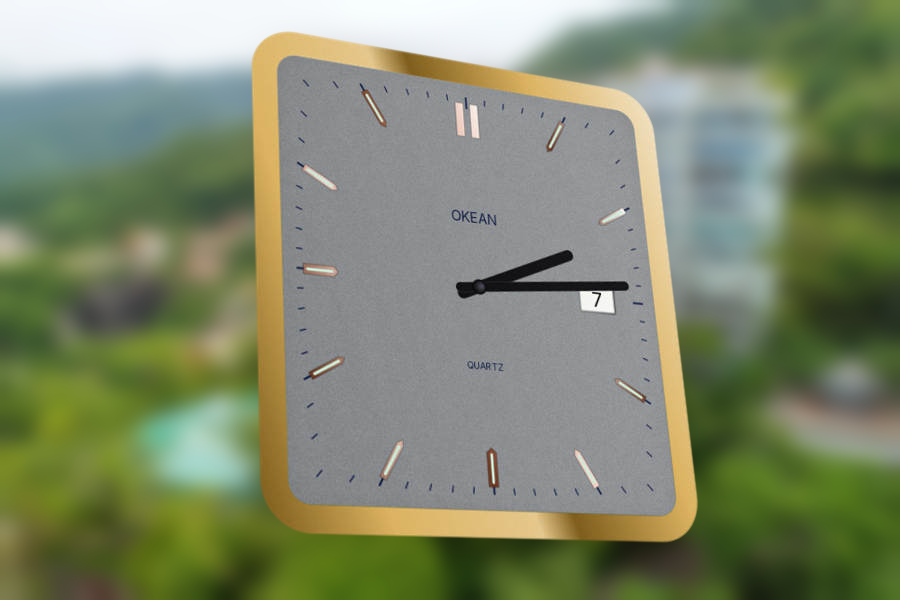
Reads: **2:14**
